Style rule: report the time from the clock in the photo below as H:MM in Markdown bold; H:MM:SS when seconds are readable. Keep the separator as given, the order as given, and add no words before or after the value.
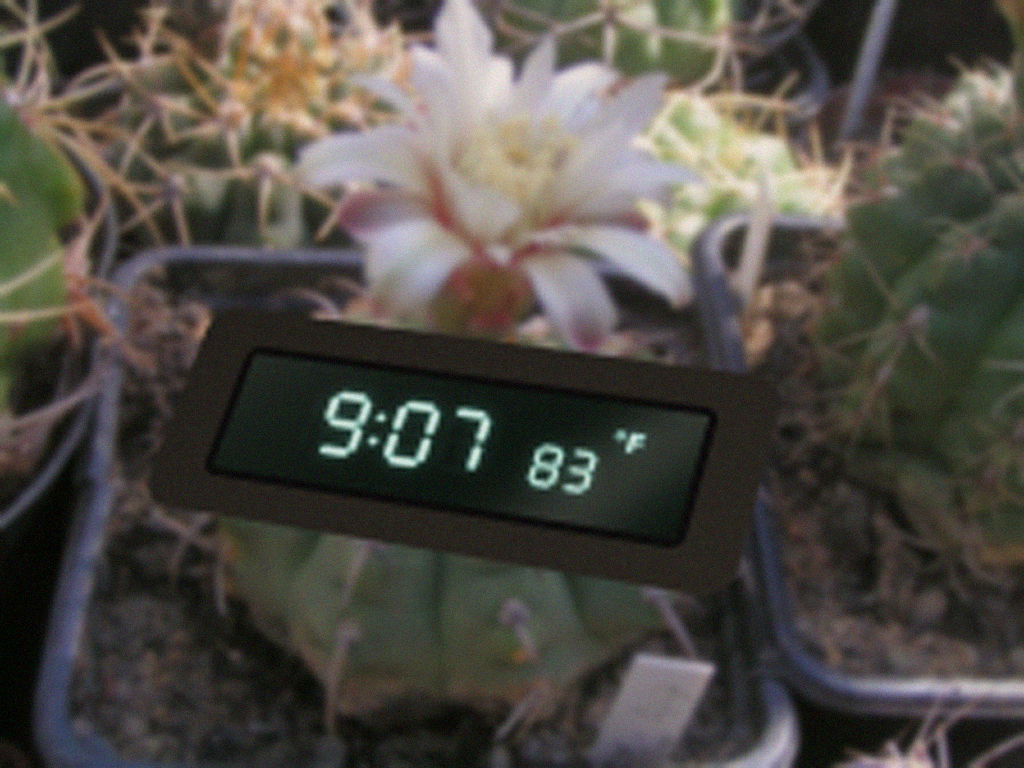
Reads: **9:07**
